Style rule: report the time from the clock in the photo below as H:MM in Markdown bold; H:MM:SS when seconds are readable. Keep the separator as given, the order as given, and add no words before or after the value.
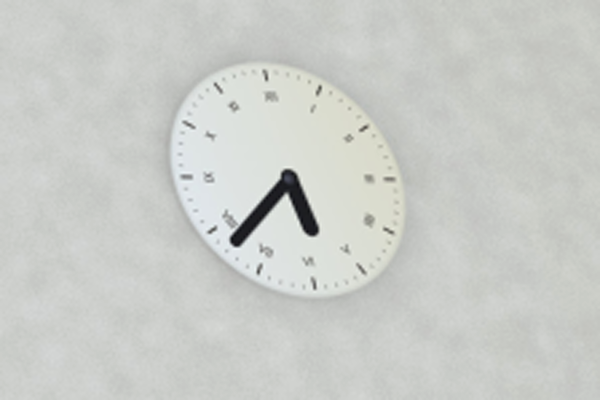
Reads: **5:38**
